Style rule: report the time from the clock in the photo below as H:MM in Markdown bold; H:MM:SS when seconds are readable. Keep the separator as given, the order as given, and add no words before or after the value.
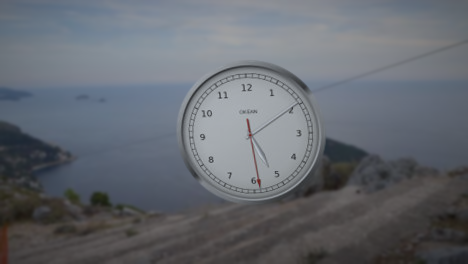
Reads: **5:09:29**
